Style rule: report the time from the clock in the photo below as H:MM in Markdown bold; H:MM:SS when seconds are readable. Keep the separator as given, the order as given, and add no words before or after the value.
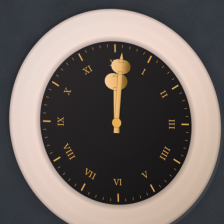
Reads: **12:01**
